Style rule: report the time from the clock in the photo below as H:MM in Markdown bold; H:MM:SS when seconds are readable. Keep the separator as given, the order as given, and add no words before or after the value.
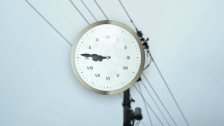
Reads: **8:46**
